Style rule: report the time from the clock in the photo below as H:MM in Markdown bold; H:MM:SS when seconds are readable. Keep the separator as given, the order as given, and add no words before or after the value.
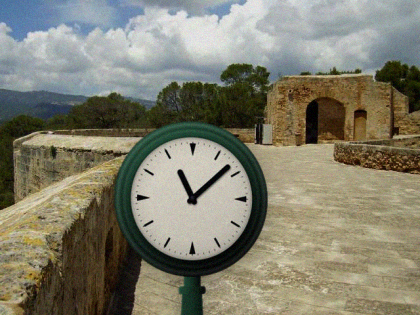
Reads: **11:08**
